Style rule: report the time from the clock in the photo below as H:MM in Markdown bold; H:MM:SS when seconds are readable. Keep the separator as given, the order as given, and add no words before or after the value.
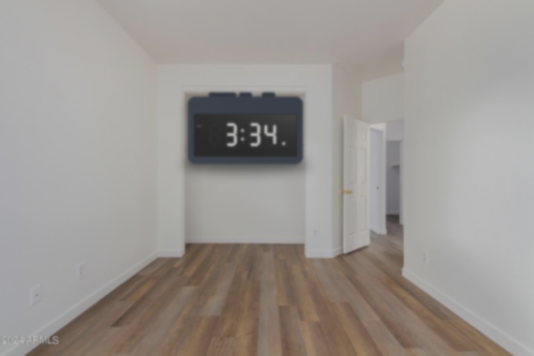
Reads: **3:34**
